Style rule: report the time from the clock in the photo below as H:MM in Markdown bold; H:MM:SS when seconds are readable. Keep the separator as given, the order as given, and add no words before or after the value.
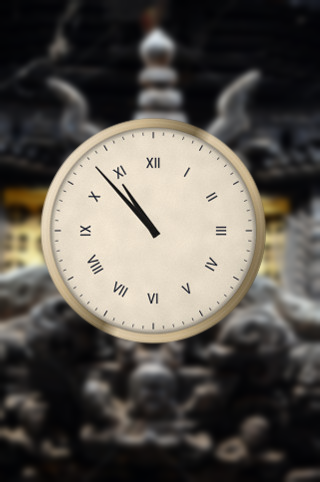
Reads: **10:53**
